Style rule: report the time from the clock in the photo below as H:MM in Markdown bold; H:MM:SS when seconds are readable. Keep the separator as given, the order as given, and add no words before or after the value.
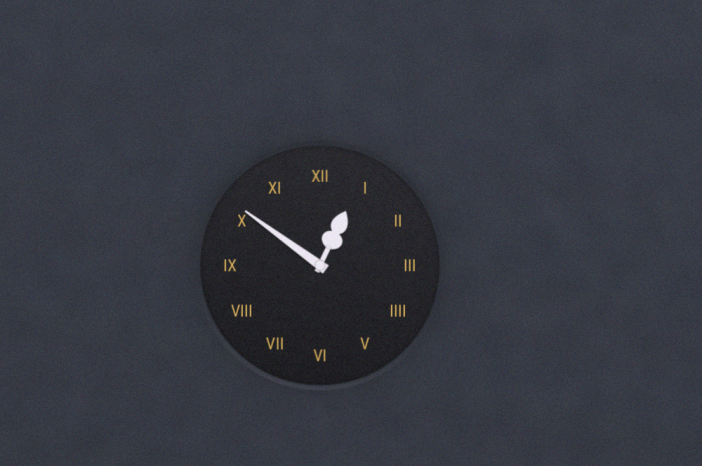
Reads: **12:51**
